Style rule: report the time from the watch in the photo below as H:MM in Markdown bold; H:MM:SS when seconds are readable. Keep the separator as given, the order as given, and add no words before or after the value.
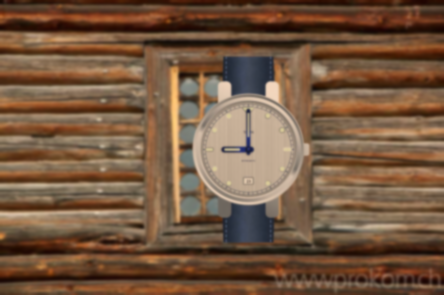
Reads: **9:00**
